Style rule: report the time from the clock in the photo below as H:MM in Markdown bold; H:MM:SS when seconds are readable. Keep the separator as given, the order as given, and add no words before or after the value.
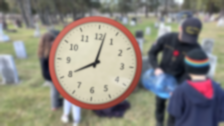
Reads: **8:02**
